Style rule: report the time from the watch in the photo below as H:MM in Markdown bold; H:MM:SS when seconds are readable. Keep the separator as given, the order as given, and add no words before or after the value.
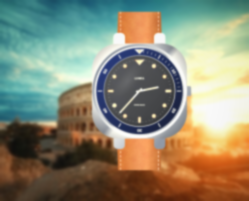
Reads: **2:37**
